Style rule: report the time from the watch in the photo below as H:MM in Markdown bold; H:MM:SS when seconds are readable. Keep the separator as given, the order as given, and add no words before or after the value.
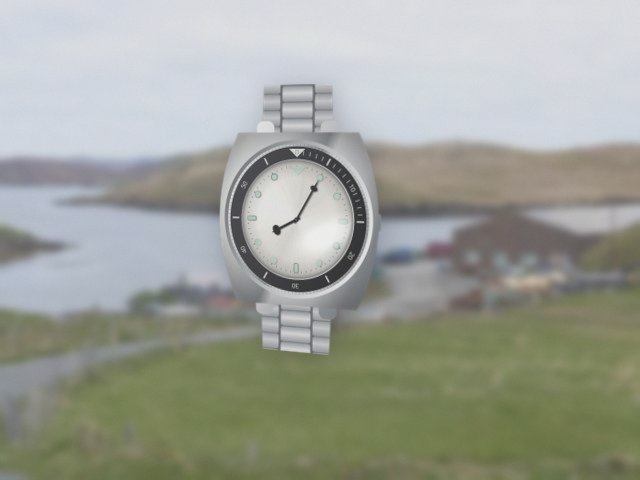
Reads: **8:05**
